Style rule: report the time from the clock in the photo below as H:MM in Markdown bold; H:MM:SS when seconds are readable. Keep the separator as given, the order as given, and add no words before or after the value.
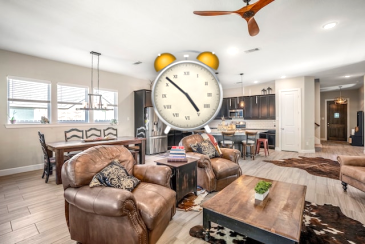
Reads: **4:52**
